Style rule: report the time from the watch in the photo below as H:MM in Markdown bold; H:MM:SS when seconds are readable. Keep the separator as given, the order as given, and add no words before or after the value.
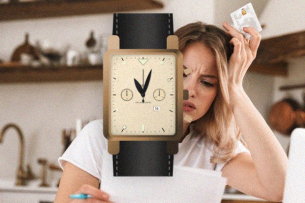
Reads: **11:03**
